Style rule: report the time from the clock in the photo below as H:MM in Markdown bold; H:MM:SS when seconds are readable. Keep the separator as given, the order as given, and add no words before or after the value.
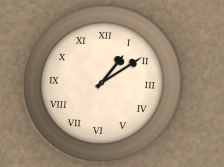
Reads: **1:09**
